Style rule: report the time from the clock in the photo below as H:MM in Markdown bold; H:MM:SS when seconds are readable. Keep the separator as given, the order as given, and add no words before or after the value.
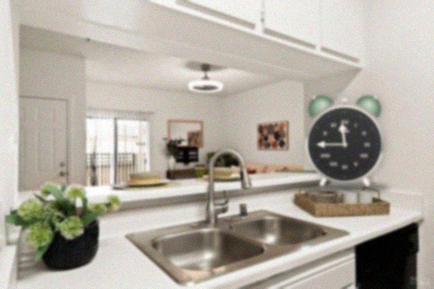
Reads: **11:45**
